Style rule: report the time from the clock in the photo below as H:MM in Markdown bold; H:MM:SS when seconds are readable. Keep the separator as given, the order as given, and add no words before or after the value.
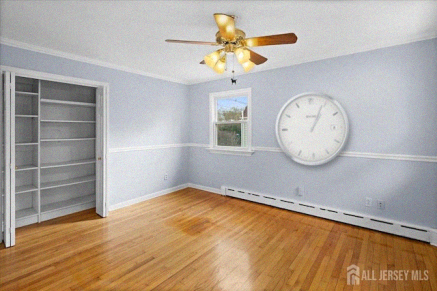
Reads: **1:04**
